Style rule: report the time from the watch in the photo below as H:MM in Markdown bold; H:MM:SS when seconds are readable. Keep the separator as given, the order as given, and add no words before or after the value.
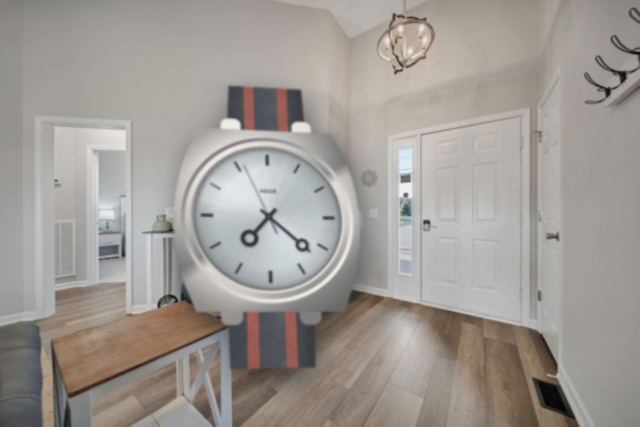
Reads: **7:21:56**
